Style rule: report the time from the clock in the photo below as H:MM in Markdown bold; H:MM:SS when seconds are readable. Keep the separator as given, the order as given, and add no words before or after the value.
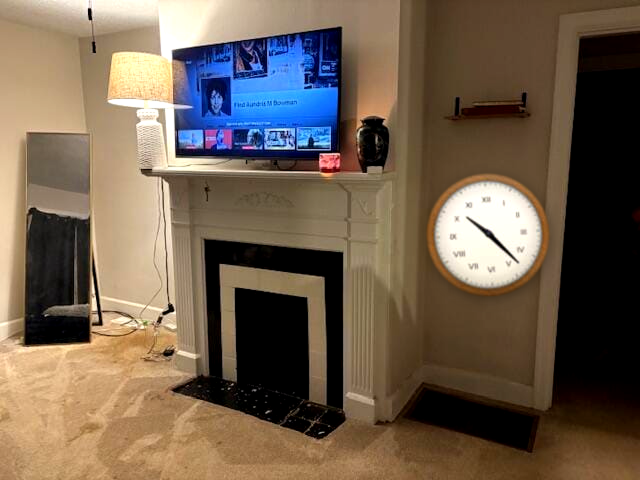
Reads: **10:23**
